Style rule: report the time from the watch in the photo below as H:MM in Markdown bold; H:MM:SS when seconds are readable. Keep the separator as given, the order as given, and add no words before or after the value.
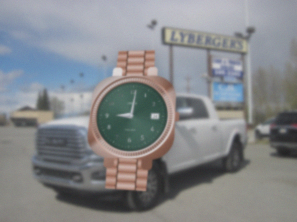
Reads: **9:01**
